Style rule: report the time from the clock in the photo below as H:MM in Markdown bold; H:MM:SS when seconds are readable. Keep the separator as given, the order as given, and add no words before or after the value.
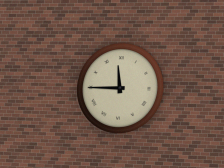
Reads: **11:45**
